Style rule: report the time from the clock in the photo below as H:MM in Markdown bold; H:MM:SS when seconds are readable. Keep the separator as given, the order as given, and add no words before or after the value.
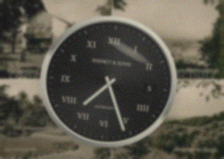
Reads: **7:26**
